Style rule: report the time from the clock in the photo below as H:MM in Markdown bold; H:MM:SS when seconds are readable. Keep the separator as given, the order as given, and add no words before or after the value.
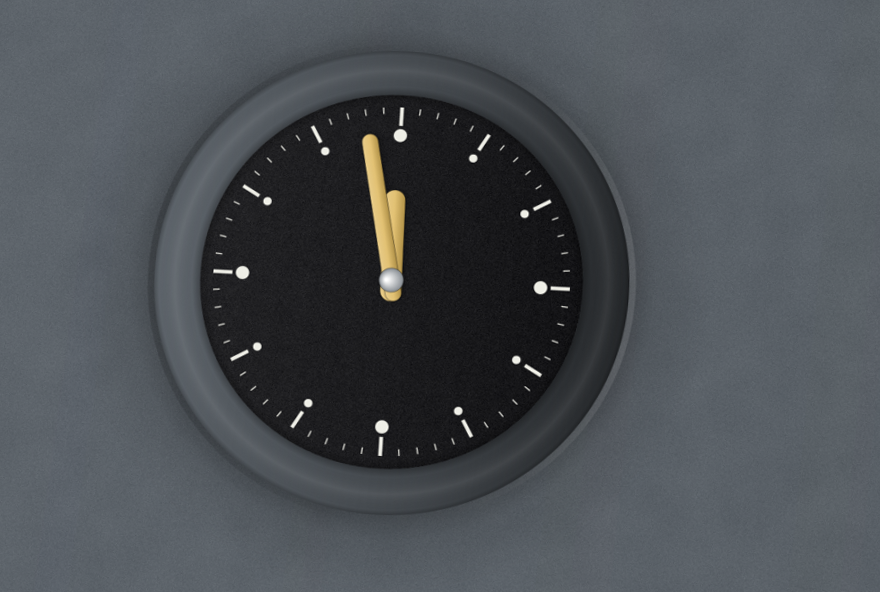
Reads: **11:58**
